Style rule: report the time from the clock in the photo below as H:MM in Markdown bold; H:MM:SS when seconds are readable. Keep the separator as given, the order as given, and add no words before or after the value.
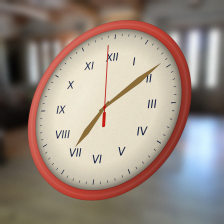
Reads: **7:08:59**
